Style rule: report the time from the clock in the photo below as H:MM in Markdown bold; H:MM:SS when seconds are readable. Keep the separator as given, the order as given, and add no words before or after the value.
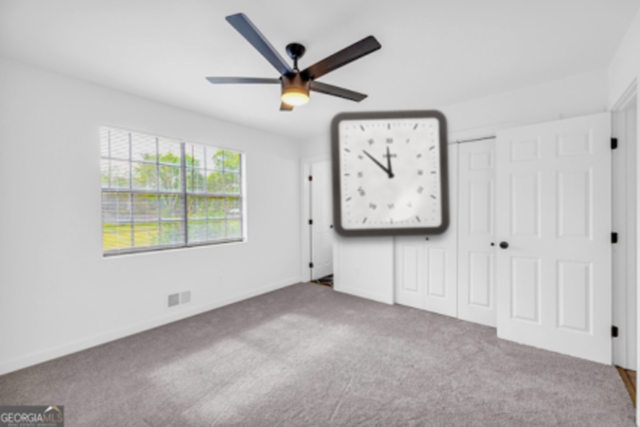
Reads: **11:52**
